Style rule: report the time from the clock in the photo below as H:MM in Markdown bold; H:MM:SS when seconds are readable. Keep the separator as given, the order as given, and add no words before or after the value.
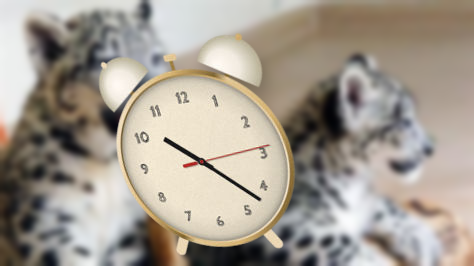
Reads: **10:22:14**
